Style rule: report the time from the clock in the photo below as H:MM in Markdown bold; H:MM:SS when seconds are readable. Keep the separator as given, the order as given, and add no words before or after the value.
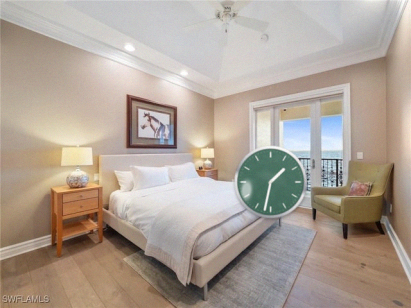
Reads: **1:32**
